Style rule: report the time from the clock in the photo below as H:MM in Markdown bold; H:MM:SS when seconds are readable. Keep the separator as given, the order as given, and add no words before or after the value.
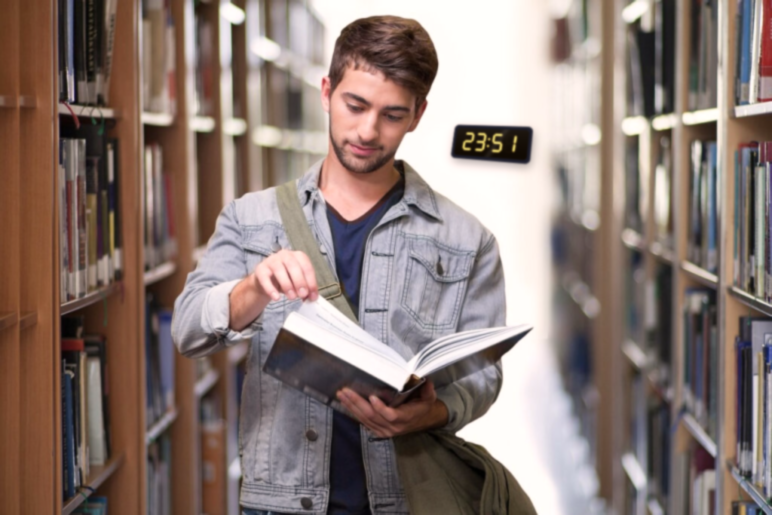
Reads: **23:51**
